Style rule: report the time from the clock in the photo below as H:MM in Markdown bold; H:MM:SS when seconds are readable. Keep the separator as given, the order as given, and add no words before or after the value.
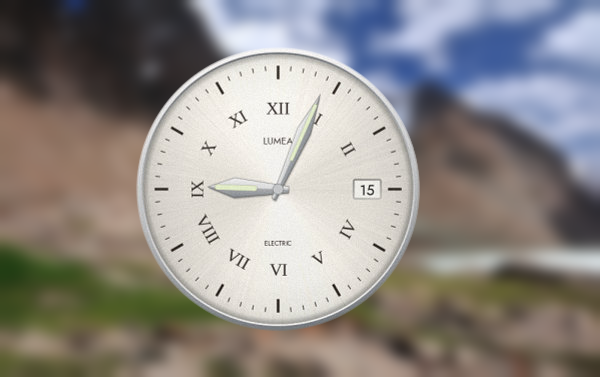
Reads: **9:04**
